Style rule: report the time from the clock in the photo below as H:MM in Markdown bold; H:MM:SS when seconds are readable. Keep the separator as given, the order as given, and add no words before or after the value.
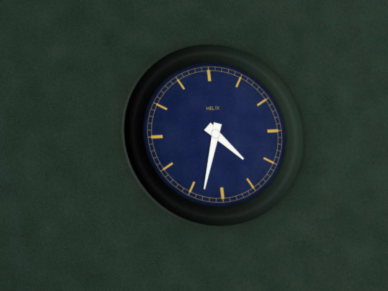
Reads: **4:33**
